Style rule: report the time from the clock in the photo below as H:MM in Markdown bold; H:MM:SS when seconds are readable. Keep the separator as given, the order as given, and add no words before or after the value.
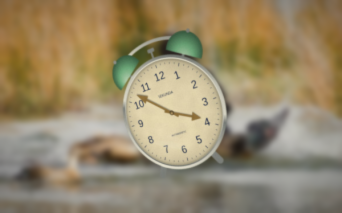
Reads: **3:52**
